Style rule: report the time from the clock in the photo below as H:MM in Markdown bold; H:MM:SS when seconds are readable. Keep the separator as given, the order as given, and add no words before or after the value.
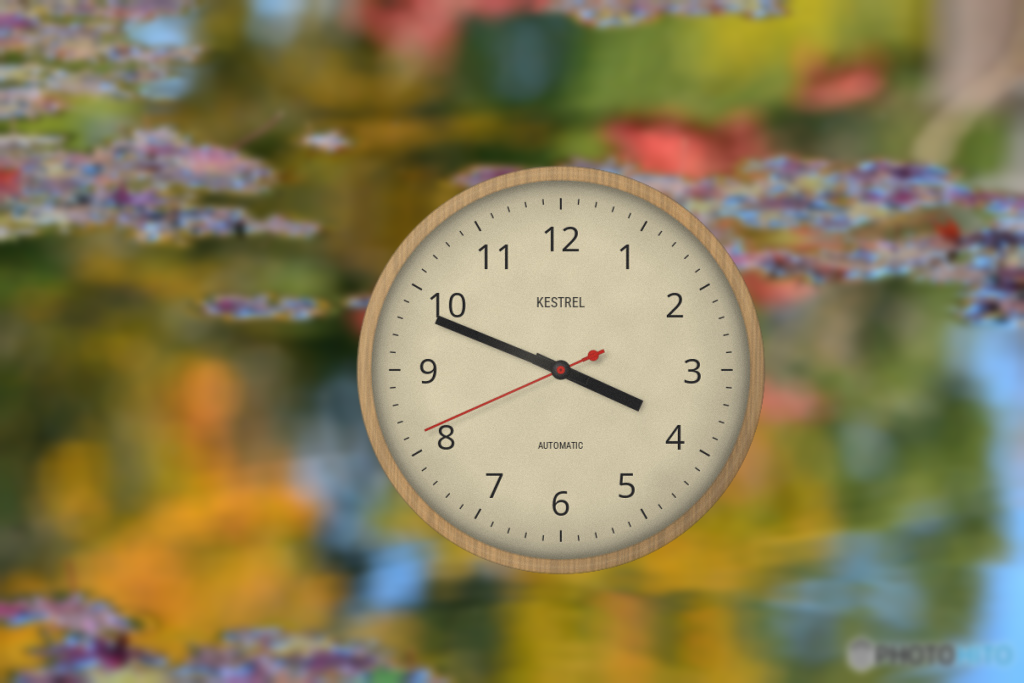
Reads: **3:48:41**
